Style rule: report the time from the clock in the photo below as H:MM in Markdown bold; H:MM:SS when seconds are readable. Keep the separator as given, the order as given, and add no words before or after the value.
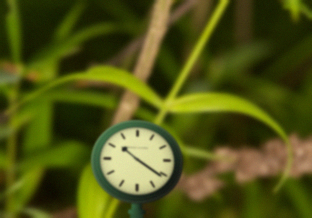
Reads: **10:21**
